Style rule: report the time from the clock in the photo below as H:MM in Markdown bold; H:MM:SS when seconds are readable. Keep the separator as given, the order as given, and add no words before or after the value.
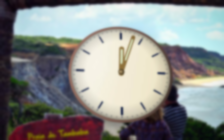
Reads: **12:03**
